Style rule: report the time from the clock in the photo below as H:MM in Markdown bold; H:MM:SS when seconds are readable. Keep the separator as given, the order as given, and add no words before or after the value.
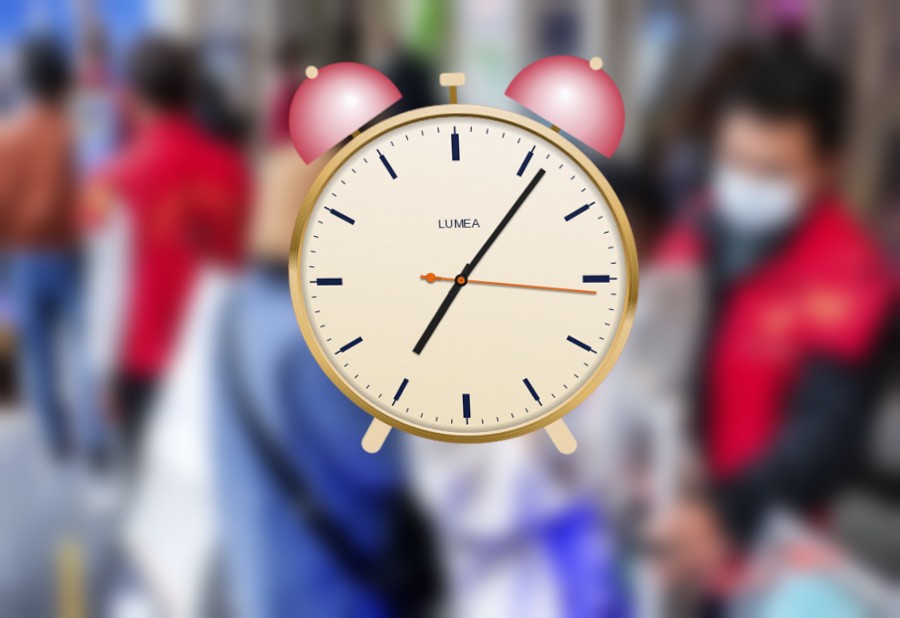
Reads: **7:06:16**
